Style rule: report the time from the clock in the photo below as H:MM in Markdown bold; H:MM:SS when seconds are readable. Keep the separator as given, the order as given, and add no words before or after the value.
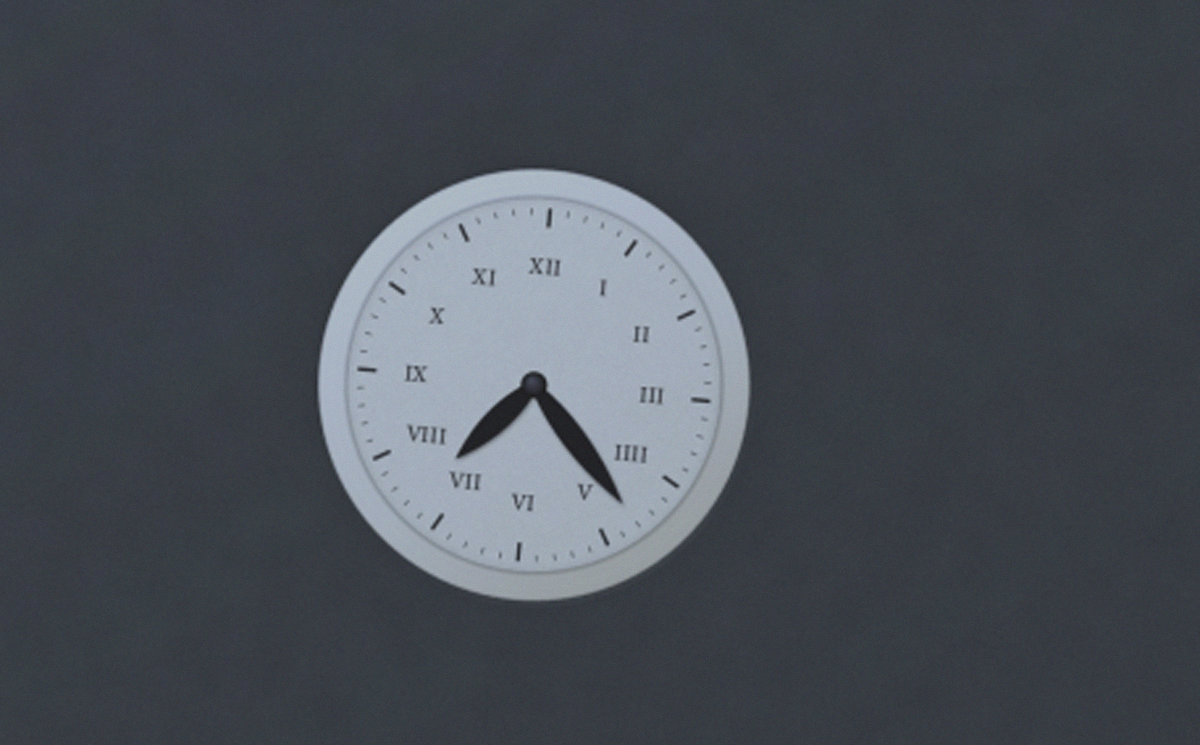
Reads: **7:23**
